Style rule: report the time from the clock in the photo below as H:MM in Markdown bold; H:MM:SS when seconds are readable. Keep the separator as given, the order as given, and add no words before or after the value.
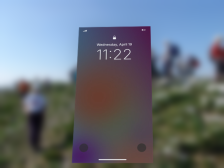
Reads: **11:22**
